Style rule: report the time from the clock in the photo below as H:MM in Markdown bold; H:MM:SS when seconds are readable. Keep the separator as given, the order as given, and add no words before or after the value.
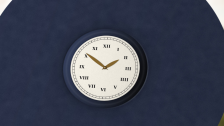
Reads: **1:51**
